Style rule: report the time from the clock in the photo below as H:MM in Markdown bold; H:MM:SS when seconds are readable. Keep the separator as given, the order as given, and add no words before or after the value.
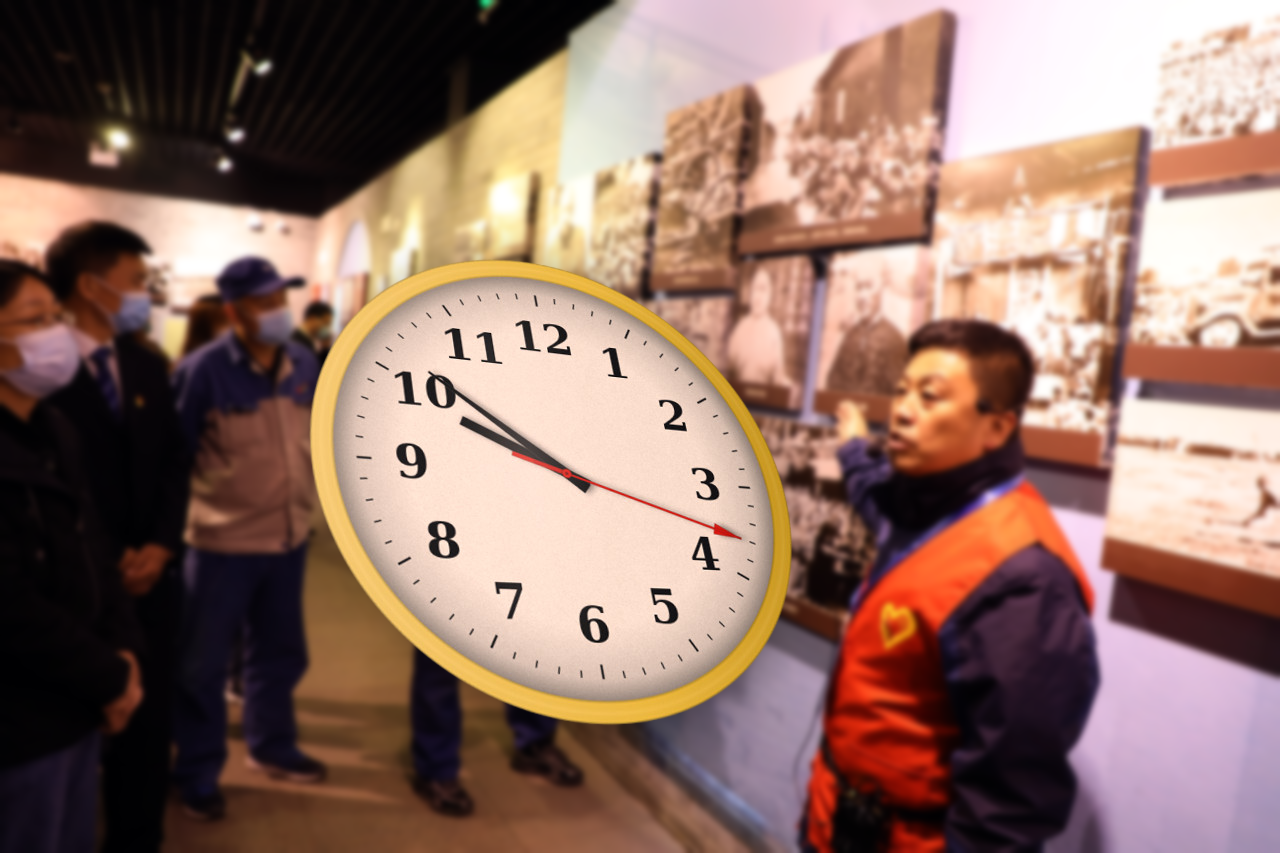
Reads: **9:51:18**
